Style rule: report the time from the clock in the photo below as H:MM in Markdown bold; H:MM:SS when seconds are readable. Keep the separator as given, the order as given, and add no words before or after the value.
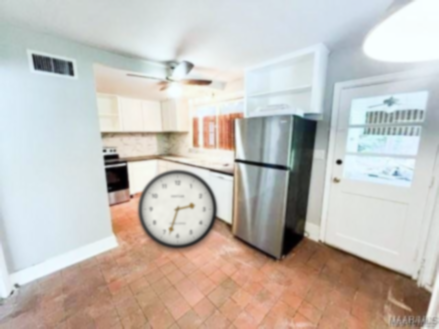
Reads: **2:33**
